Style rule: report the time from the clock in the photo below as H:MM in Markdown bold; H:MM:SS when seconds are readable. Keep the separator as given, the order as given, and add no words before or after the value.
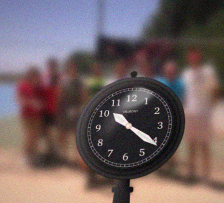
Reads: **10:21**
